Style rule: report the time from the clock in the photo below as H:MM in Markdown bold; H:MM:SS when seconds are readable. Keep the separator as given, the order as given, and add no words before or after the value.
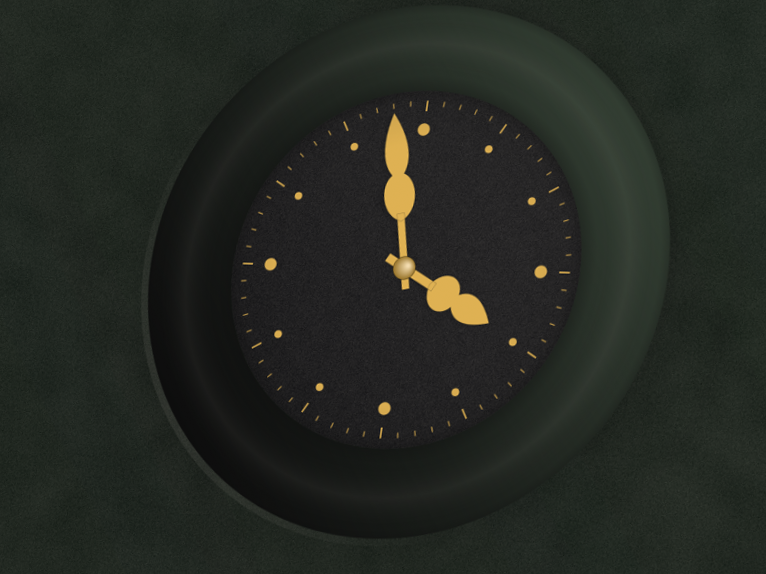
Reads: **3:58**
